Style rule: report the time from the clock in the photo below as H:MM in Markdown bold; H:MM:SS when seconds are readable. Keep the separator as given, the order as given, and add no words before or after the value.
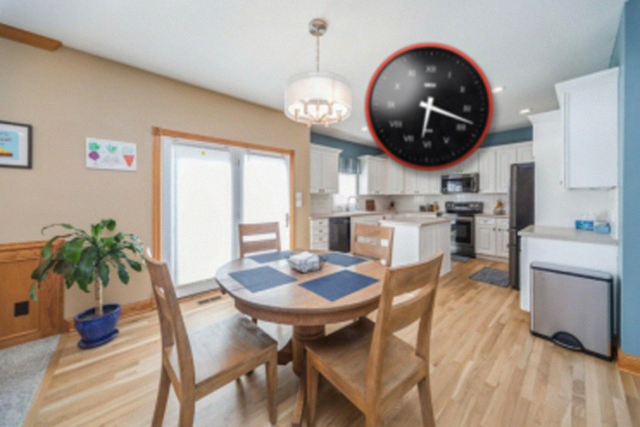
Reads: **6:18**
